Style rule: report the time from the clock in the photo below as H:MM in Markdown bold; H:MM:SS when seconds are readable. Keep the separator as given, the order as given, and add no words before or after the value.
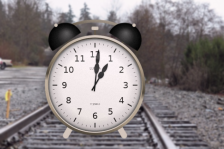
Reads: **1:01**
